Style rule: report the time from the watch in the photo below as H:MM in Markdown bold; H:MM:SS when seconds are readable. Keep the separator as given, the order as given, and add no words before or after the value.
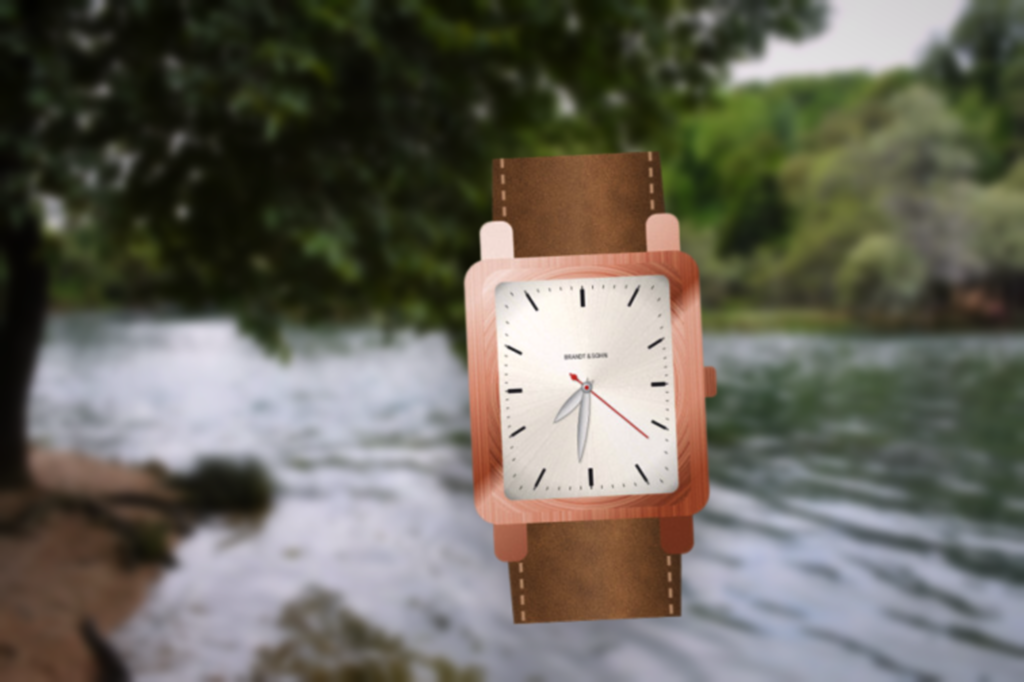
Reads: **7:31:22**
